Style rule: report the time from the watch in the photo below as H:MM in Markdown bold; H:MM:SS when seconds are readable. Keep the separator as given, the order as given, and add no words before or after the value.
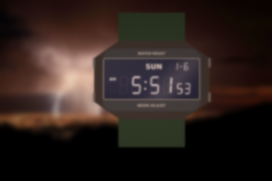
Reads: **5:51:53**
